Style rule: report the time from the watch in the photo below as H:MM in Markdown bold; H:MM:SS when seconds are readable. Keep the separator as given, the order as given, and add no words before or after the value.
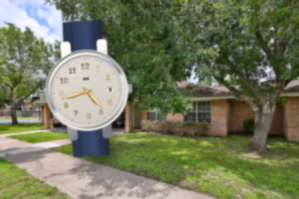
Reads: **4:43**
